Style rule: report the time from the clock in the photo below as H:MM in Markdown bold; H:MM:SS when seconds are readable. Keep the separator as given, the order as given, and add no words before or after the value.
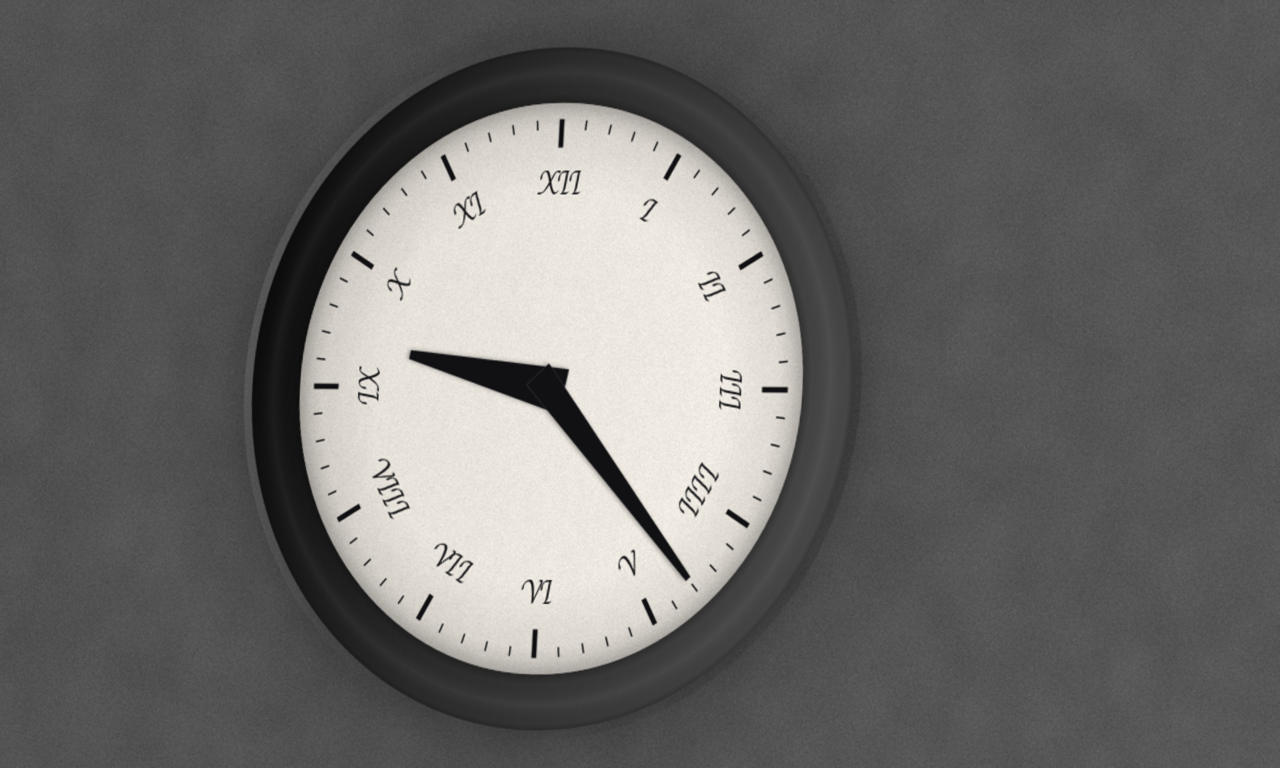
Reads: **9:23**
